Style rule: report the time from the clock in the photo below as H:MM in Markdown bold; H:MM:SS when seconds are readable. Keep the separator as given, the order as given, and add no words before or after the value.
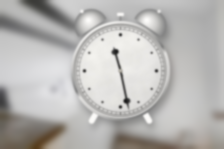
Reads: **11:28**
